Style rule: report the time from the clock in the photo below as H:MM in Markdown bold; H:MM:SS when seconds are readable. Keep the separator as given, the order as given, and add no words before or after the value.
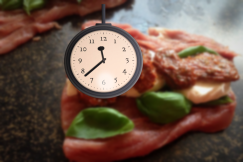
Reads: **11:38**
